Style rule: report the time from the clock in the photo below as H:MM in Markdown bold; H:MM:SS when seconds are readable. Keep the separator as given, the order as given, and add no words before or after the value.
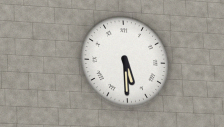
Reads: **5:30**
